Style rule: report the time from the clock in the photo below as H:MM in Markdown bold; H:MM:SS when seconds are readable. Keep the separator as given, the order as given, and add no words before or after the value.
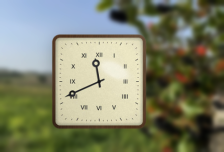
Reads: **11:41**
